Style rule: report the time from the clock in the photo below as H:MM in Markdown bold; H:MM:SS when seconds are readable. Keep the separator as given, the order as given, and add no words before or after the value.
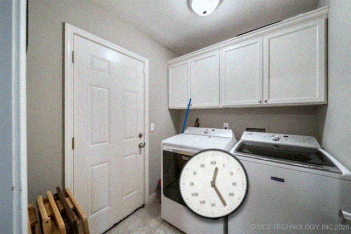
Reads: **12:25**
